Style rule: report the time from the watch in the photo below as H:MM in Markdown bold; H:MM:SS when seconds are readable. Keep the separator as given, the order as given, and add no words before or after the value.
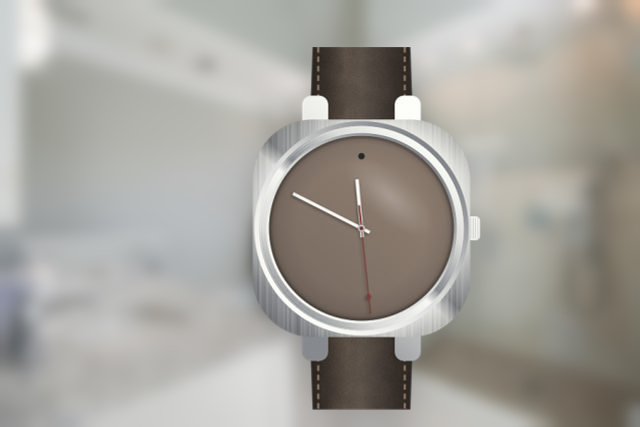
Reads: **11:49:29**
